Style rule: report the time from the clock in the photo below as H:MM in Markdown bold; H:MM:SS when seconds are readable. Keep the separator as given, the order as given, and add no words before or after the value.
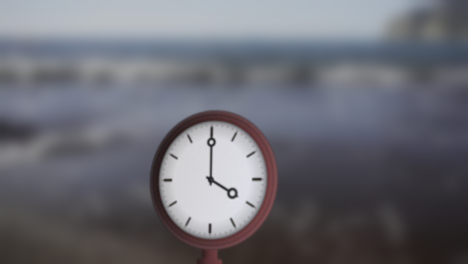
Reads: **4:00**
